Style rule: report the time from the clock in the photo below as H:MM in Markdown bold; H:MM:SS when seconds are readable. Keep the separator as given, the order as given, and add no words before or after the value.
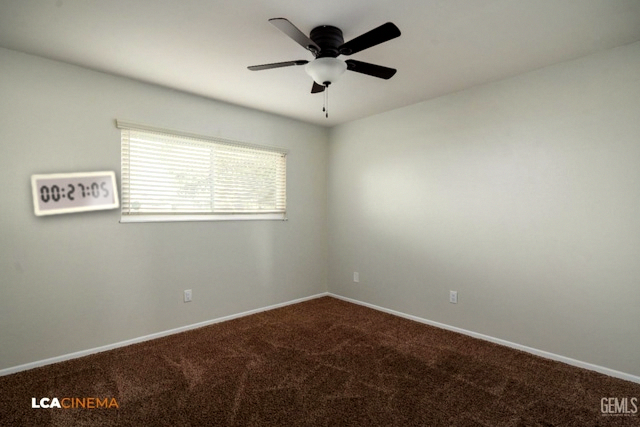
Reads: **0:27:05**
